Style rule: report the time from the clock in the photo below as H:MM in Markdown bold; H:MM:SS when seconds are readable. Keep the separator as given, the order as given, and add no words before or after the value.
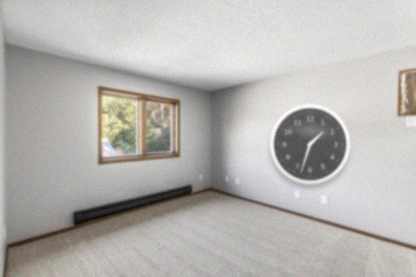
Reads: **1:33**
